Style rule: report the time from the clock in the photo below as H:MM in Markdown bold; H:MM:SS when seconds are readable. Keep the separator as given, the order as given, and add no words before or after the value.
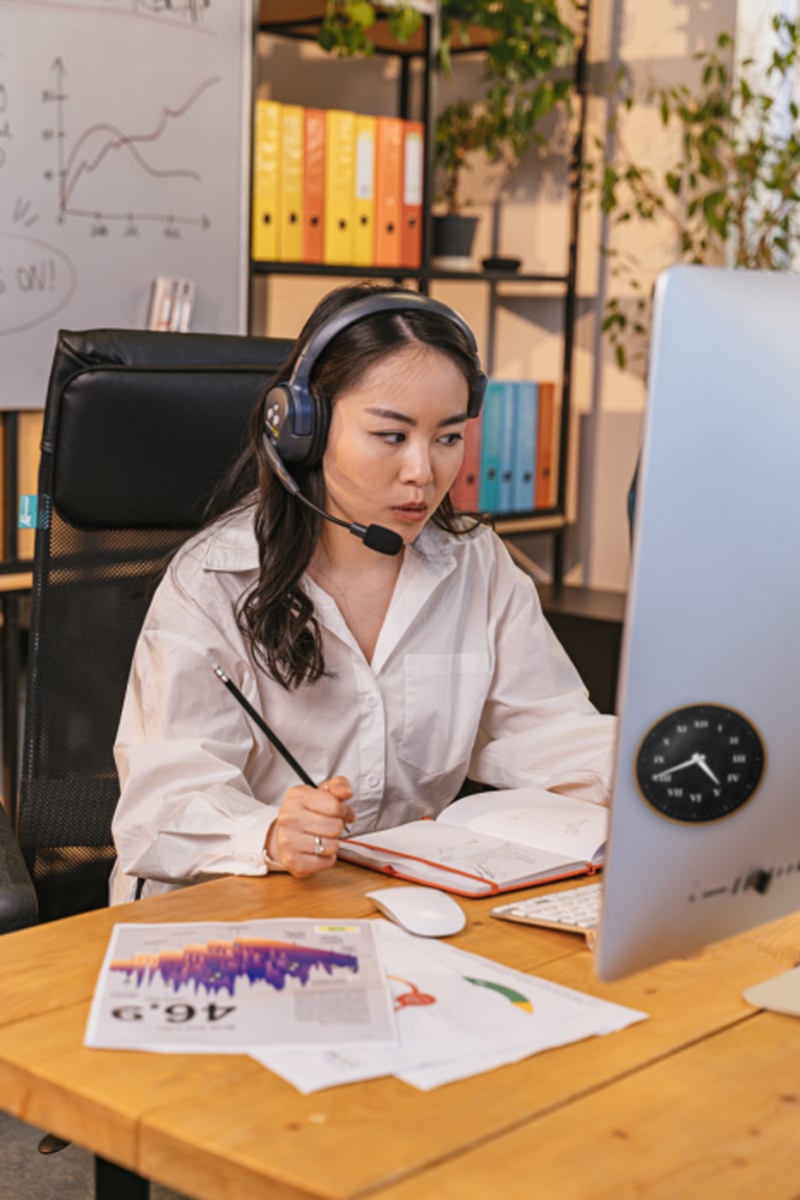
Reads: **4:41**
